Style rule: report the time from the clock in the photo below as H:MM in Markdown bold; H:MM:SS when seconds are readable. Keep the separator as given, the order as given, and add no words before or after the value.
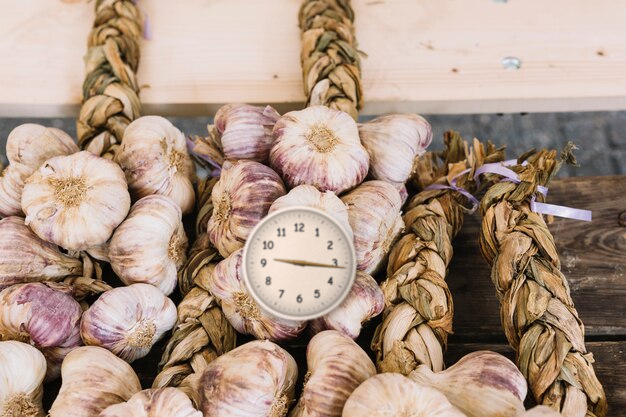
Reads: **9:16**
